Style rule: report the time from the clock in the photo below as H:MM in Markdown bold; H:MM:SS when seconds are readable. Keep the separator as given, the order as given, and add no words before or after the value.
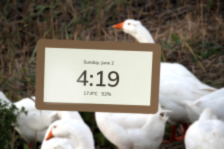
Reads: **4:19**
